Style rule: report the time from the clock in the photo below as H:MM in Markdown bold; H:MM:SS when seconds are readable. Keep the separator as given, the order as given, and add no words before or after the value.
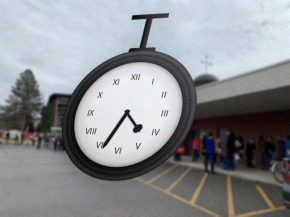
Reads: **4:34**
